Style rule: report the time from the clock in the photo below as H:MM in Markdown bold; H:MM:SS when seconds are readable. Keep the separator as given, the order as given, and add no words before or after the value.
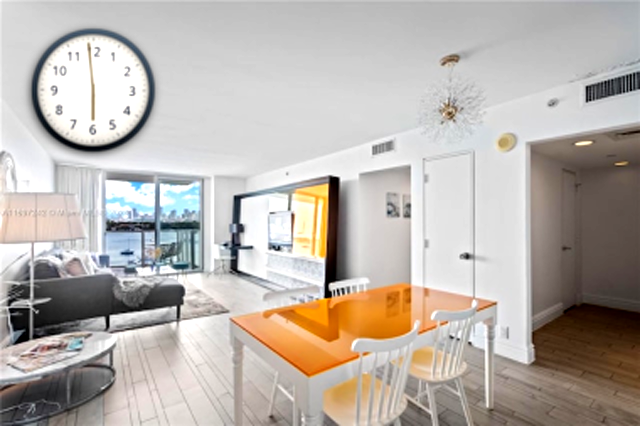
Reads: **5:59**
